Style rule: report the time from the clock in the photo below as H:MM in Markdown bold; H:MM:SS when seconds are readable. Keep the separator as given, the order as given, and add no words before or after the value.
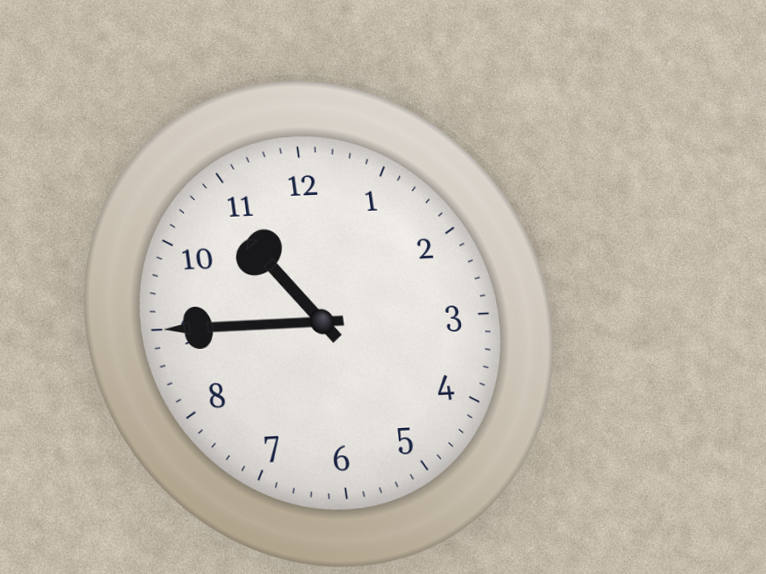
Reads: **10:45**
